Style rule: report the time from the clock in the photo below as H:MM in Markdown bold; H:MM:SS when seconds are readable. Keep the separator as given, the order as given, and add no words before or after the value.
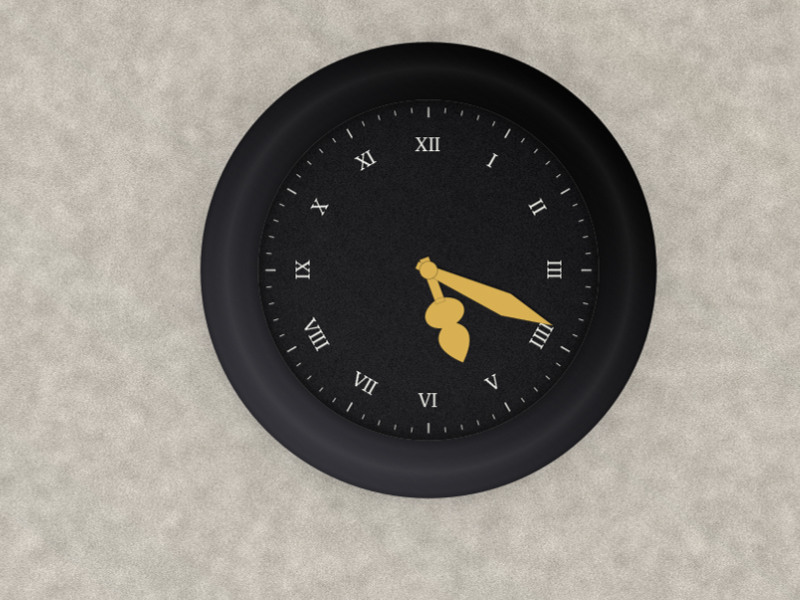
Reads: **5:19**
